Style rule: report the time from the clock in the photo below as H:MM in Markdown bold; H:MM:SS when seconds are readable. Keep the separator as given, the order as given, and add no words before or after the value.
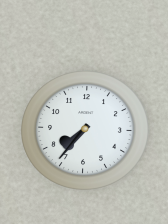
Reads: **7:36**
